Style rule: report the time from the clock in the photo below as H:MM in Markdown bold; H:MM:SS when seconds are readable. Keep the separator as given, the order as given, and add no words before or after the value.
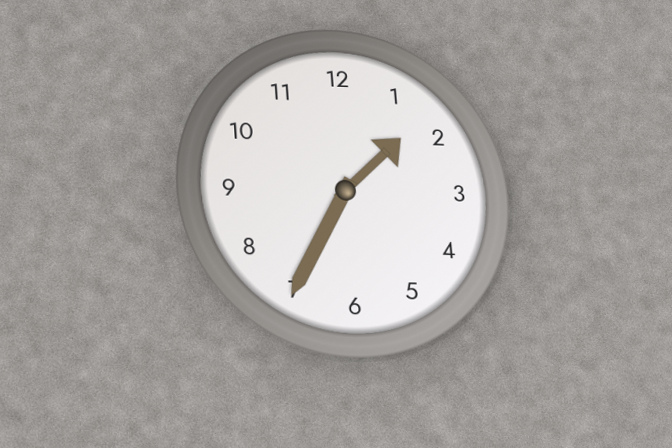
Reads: **1:35**
